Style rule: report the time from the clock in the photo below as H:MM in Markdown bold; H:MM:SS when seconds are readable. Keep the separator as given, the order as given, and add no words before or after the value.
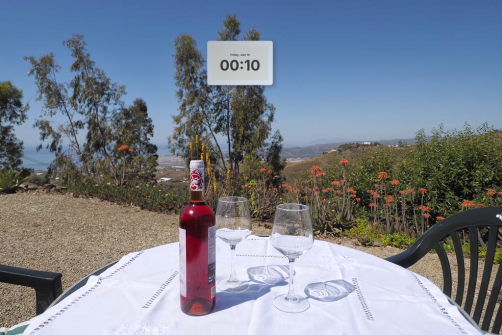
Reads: **0:10**
